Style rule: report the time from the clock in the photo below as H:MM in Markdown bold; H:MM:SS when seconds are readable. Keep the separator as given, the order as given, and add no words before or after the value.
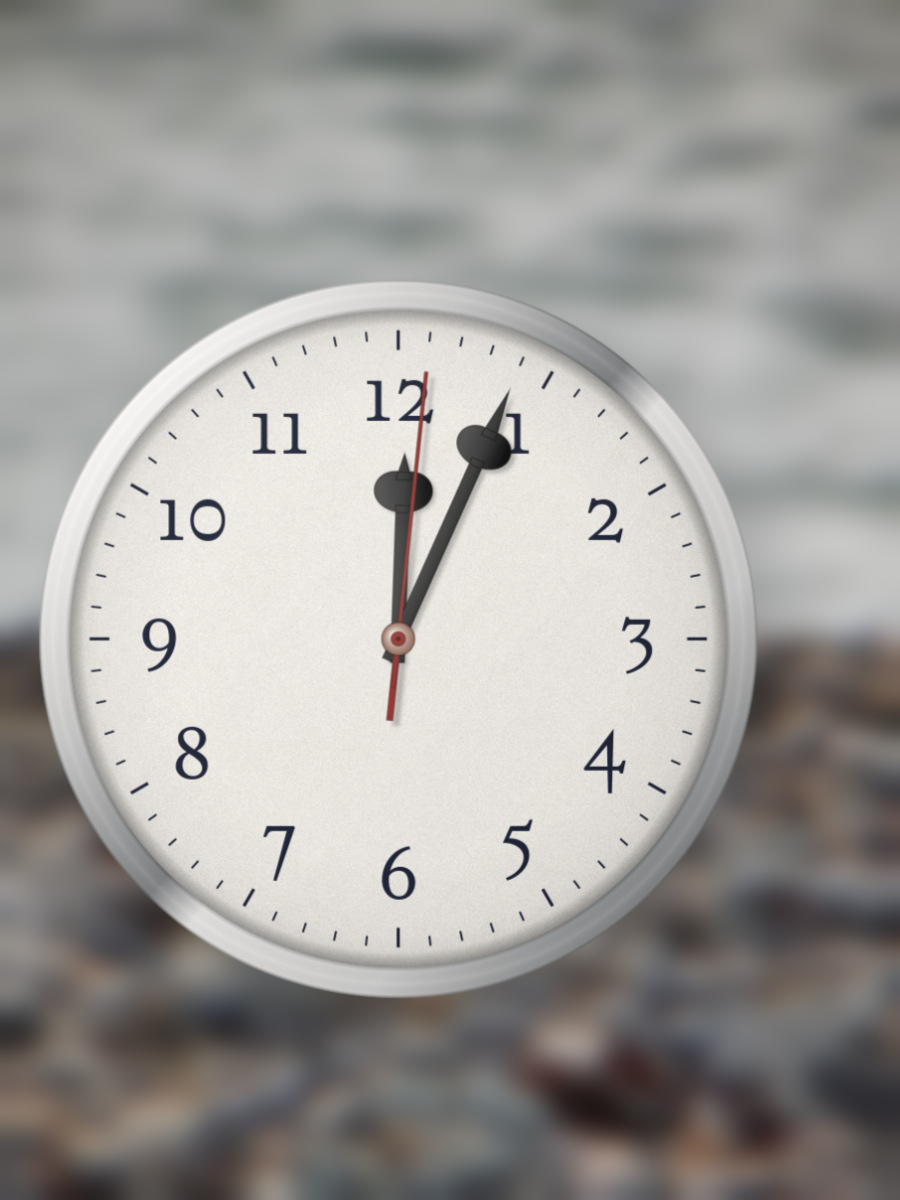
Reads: **12:04:01**
